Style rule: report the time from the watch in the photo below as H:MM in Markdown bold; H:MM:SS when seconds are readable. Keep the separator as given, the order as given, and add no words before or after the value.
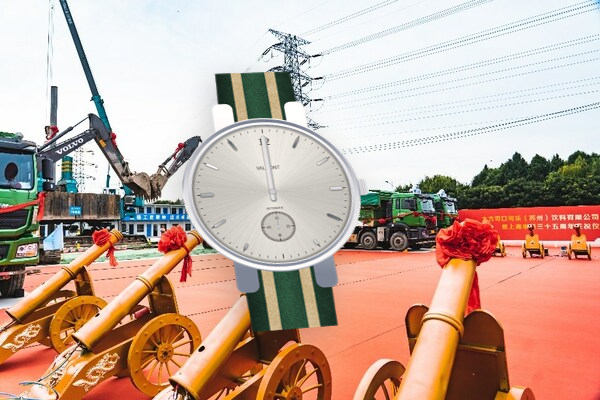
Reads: **12:00**
